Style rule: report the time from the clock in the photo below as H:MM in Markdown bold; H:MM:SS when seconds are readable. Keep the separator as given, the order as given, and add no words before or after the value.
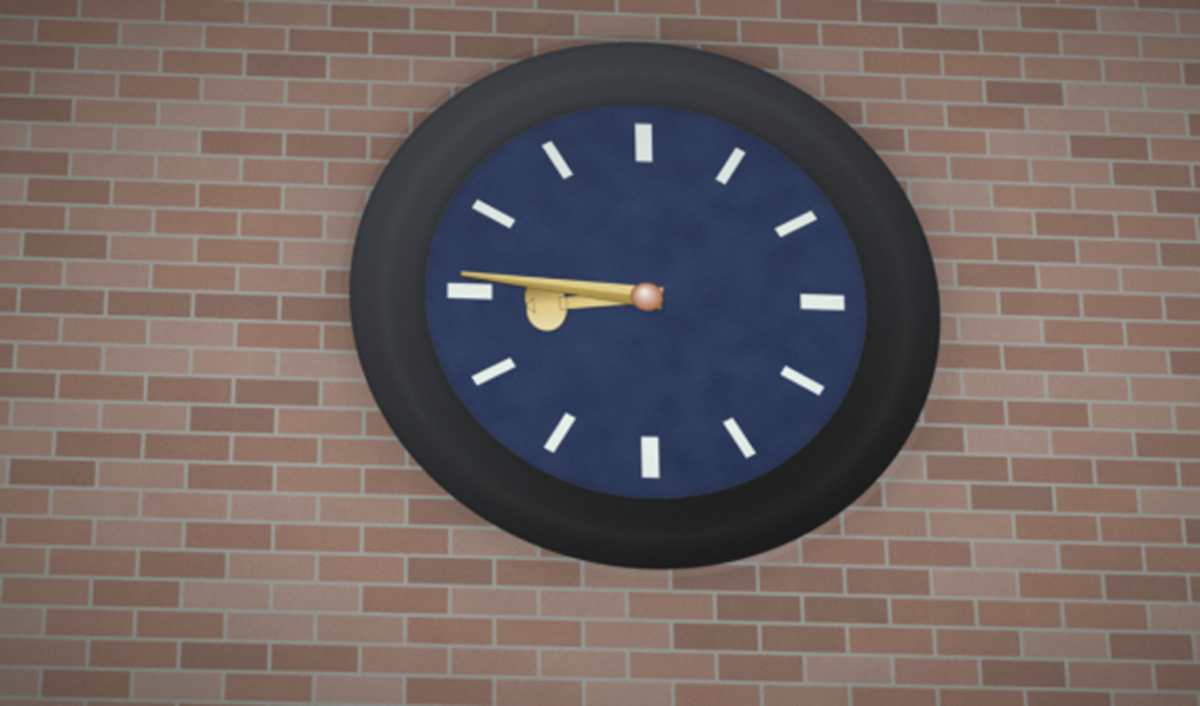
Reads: **8:46**
